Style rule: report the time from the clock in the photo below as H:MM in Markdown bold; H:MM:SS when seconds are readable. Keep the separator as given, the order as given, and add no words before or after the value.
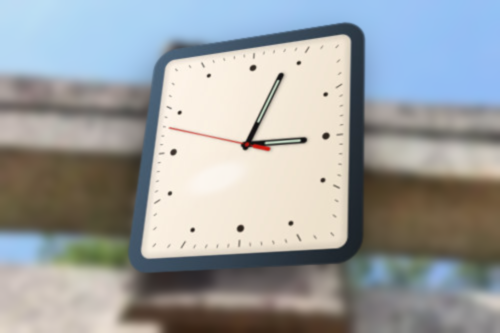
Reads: **3:03:48**
